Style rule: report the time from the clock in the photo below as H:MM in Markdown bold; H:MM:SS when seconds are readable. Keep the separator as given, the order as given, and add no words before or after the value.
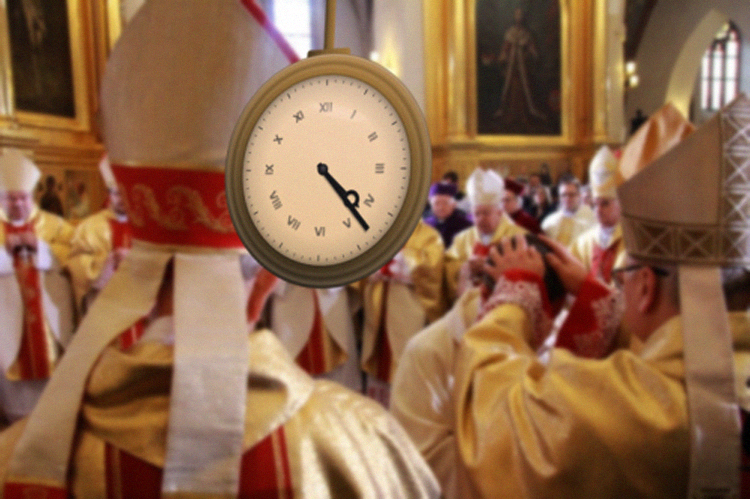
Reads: **4:23**
